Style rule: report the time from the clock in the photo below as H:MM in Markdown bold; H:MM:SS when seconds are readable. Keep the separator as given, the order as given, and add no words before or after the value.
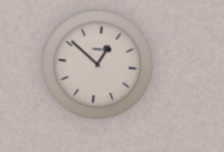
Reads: **12:51**
